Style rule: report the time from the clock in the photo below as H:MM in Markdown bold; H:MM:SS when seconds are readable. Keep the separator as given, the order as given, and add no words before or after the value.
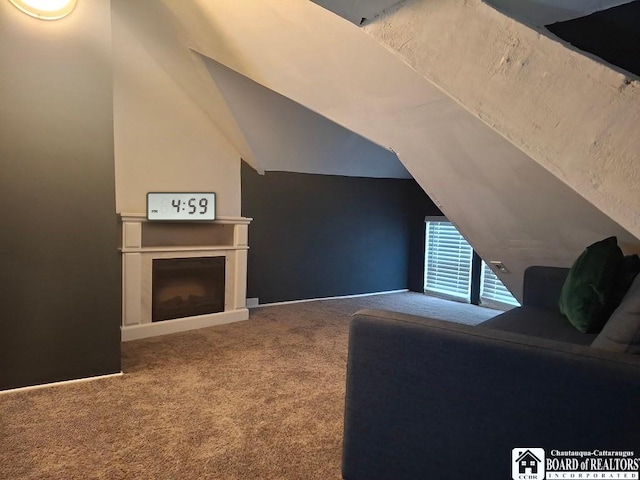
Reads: **4:59**
